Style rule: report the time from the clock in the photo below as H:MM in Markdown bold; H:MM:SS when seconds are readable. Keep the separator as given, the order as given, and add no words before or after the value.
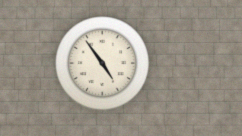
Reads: **4:54**
